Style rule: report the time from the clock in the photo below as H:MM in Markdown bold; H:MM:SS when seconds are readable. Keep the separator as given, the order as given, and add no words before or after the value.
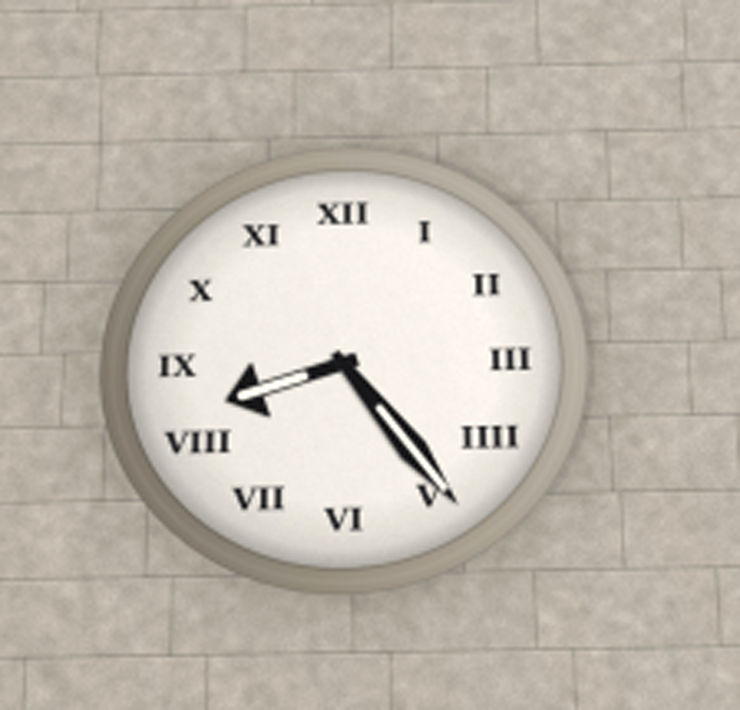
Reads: **8:24**
